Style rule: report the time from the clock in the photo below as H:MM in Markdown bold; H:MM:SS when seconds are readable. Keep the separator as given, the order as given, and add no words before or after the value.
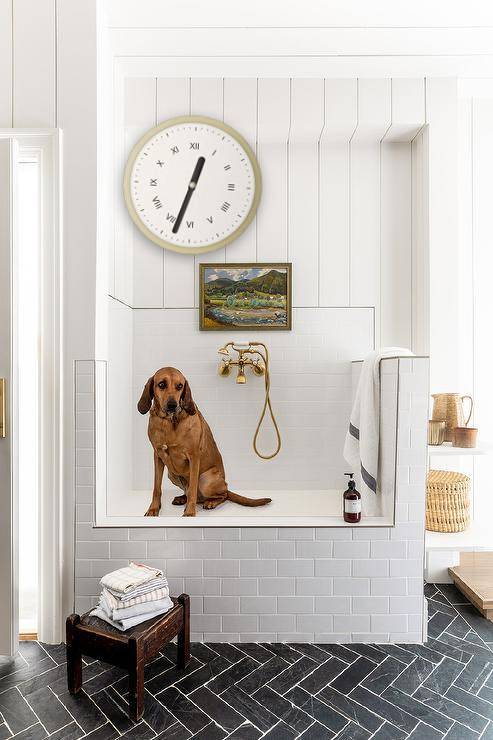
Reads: **12:33**
